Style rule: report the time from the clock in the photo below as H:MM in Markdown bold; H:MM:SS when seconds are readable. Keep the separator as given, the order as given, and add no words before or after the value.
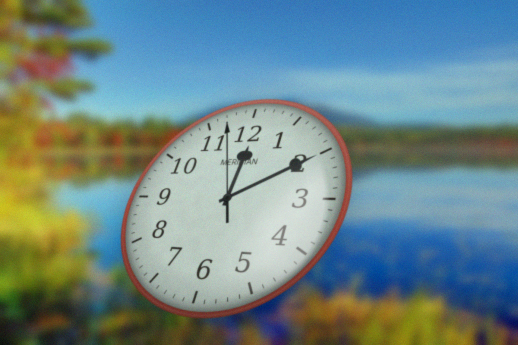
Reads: **12:09:57**
